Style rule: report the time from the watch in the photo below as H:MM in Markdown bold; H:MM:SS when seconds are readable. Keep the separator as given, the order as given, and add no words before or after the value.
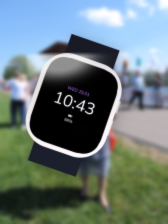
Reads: **10:43**
